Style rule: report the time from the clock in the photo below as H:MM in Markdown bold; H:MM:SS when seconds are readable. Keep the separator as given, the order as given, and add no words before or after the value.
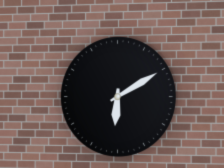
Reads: **6:10**
